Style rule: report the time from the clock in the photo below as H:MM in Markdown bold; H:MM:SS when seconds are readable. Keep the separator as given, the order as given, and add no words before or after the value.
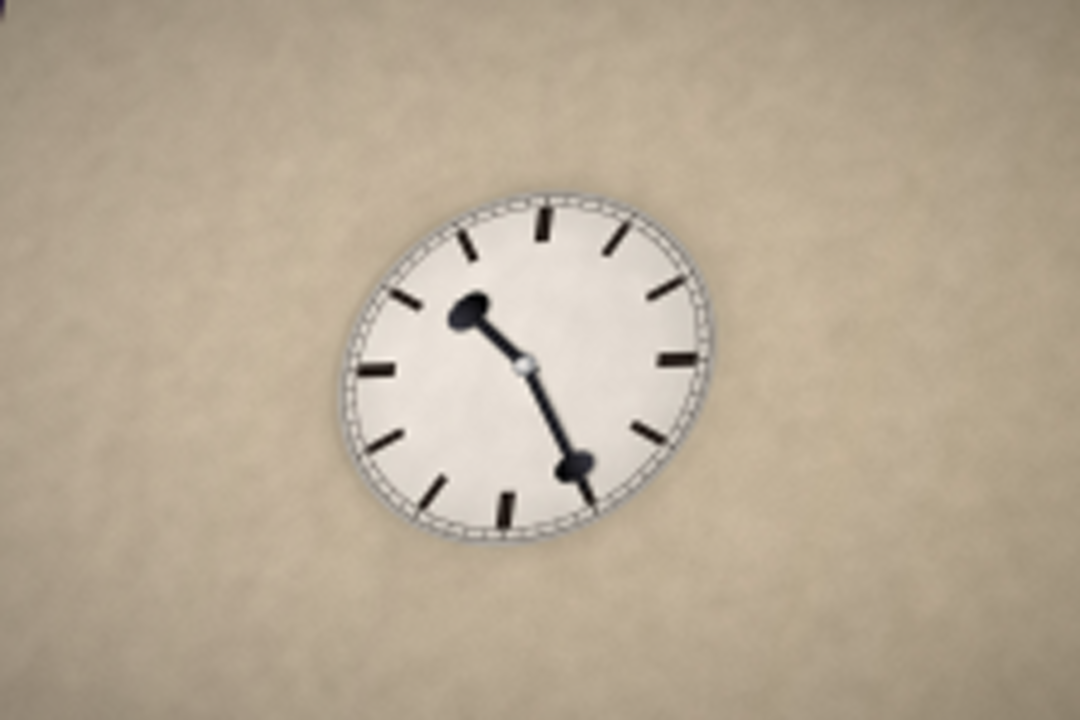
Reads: **10:25**
